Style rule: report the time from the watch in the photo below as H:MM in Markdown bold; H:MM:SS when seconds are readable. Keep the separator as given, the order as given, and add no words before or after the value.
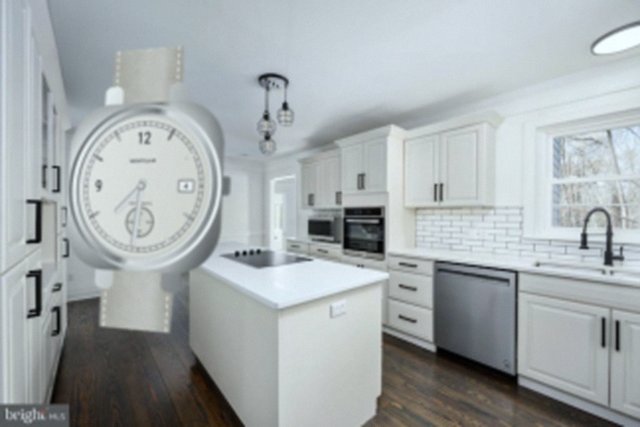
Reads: **7:31**
